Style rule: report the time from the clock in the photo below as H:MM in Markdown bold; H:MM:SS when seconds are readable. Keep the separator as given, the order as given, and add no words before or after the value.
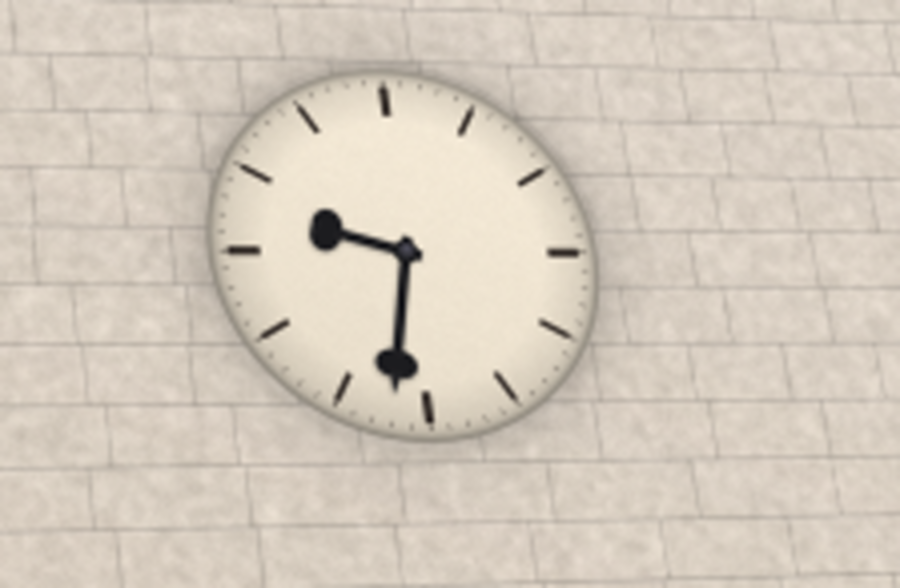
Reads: **9:32**
